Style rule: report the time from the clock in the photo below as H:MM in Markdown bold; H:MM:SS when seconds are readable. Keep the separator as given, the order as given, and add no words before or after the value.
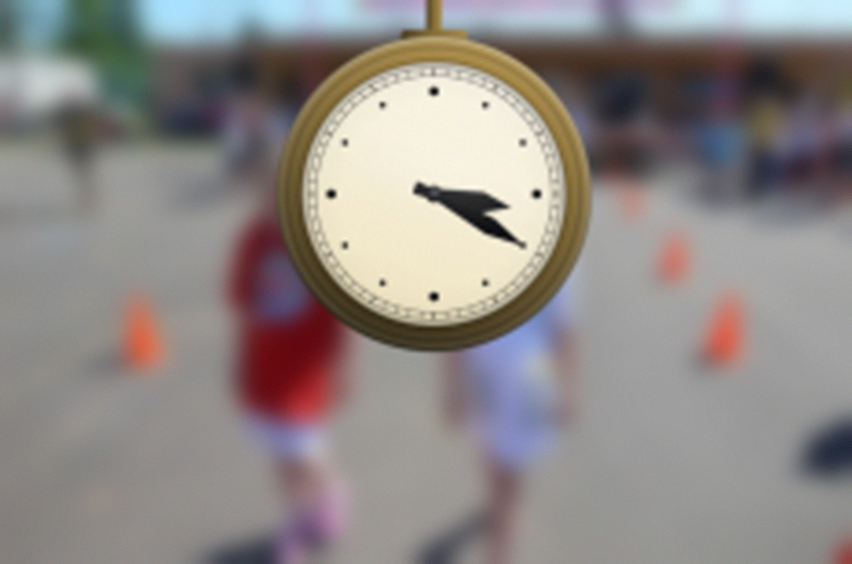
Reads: **3:20**
